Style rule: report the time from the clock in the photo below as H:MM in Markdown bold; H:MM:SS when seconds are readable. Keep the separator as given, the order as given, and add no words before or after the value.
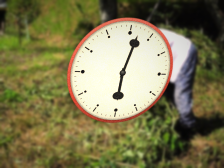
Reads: **6:02**
